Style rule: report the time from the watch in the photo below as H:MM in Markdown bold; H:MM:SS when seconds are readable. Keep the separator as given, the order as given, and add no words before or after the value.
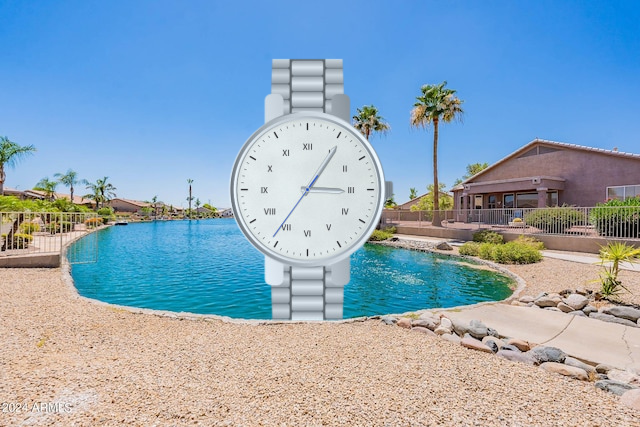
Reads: **3:05:36**
